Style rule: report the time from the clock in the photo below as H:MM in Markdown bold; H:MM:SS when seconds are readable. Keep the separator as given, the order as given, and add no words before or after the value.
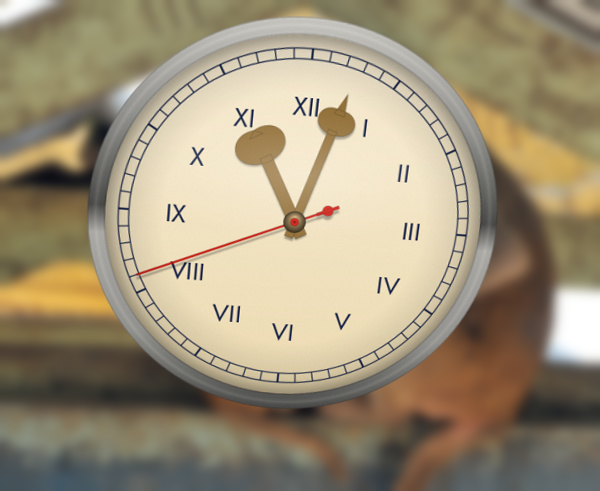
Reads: **11:02:41**
